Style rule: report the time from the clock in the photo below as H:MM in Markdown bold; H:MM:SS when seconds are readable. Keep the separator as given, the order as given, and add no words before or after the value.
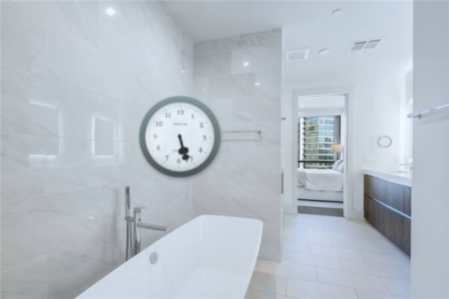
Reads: **5:27**
